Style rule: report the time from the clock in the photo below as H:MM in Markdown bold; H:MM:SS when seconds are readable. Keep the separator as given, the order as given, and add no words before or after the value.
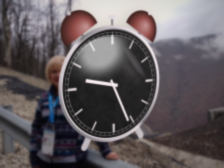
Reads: **9:26**
